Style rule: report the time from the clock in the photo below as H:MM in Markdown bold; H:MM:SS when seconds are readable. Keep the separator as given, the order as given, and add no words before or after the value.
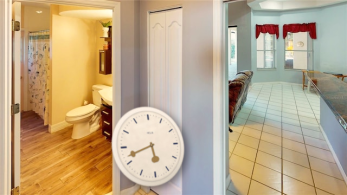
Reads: **5:42**
